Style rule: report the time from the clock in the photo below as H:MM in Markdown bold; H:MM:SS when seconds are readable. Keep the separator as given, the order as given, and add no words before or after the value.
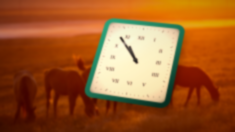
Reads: **10:53**
